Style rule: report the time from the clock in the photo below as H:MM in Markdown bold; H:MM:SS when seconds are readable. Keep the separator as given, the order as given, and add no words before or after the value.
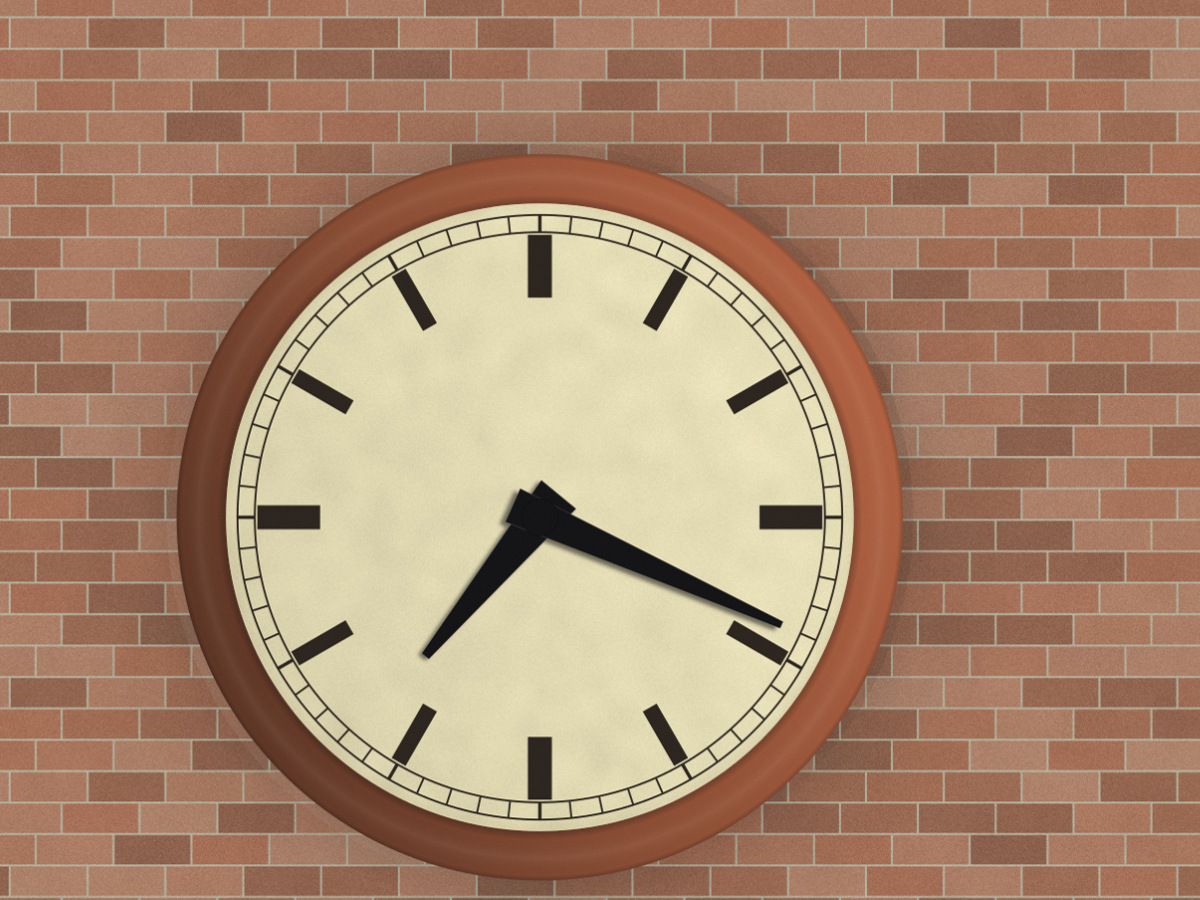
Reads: **7:19**
